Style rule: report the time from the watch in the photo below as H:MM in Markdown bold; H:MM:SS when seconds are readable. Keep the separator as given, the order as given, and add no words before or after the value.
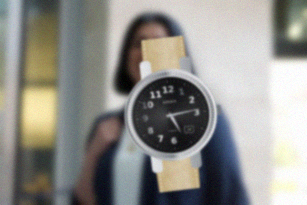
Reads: **5:14**
